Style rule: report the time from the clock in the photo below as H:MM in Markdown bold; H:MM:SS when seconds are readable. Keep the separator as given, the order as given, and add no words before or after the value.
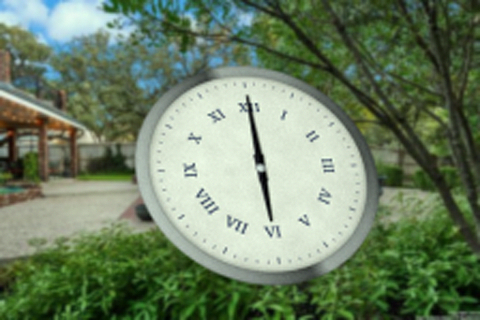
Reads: **6:00**
